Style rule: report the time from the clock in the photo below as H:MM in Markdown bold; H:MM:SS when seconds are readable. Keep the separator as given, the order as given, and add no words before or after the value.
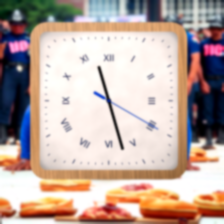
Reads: **11:27:20**
